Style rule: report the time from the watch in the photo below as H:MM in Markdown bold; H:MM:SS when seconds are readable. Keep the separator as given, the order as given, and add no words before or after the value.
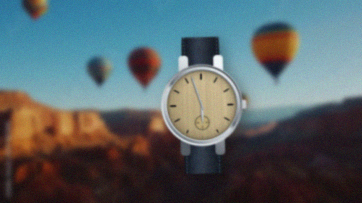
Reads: **5:57**
